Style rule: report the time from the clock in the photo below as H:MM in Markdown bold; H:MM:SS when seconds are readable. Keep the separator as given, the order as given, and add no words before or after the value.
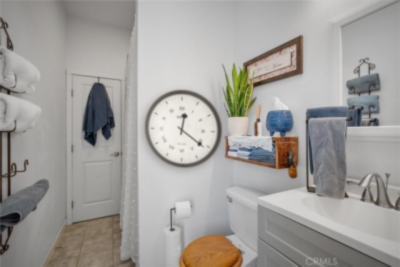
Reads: **12:21**
